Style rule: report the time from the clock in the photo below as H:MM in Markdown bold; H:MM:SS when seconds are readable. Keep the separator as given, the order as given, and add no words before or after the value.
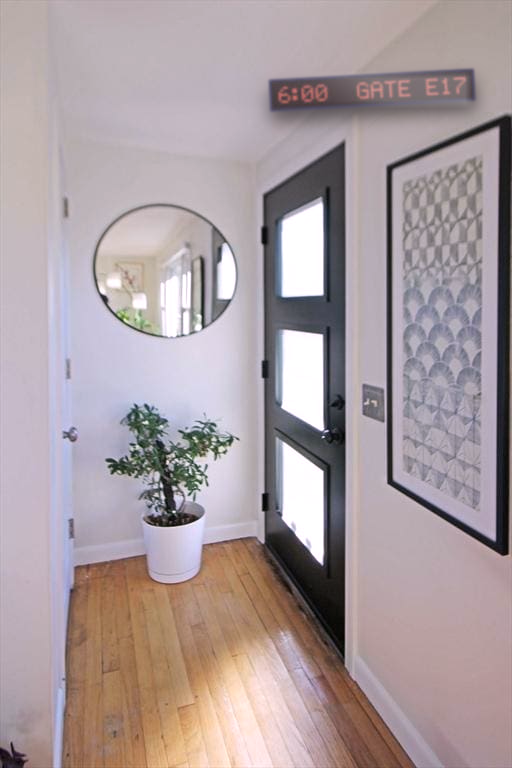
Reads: **6:00**
